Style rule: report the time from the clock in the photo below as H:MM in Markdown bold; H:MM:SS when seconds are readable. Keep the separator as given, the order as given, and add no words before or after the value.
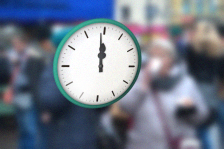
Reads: **11:59**
